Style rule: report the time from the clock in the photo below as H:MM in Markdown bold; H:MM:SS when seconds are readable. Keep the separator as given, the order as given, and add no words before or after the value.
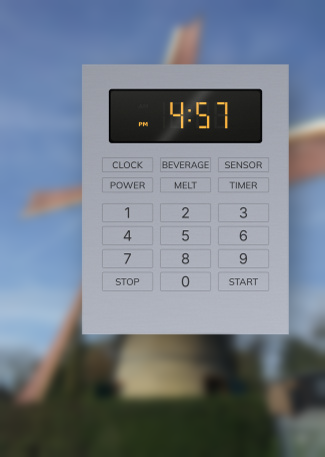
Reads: **4:57**
